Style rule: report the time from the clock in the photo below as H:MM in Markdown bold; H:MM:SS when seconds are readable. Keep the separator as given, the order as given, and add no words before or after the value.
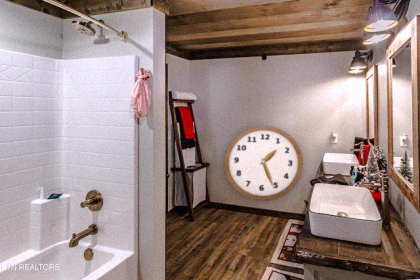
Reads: **1:26**
